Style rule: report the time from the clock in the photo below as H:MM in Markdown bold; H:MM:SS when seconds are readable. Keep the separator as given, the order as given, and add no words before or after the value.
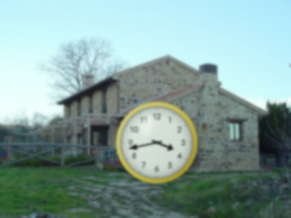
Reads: **3:43**
